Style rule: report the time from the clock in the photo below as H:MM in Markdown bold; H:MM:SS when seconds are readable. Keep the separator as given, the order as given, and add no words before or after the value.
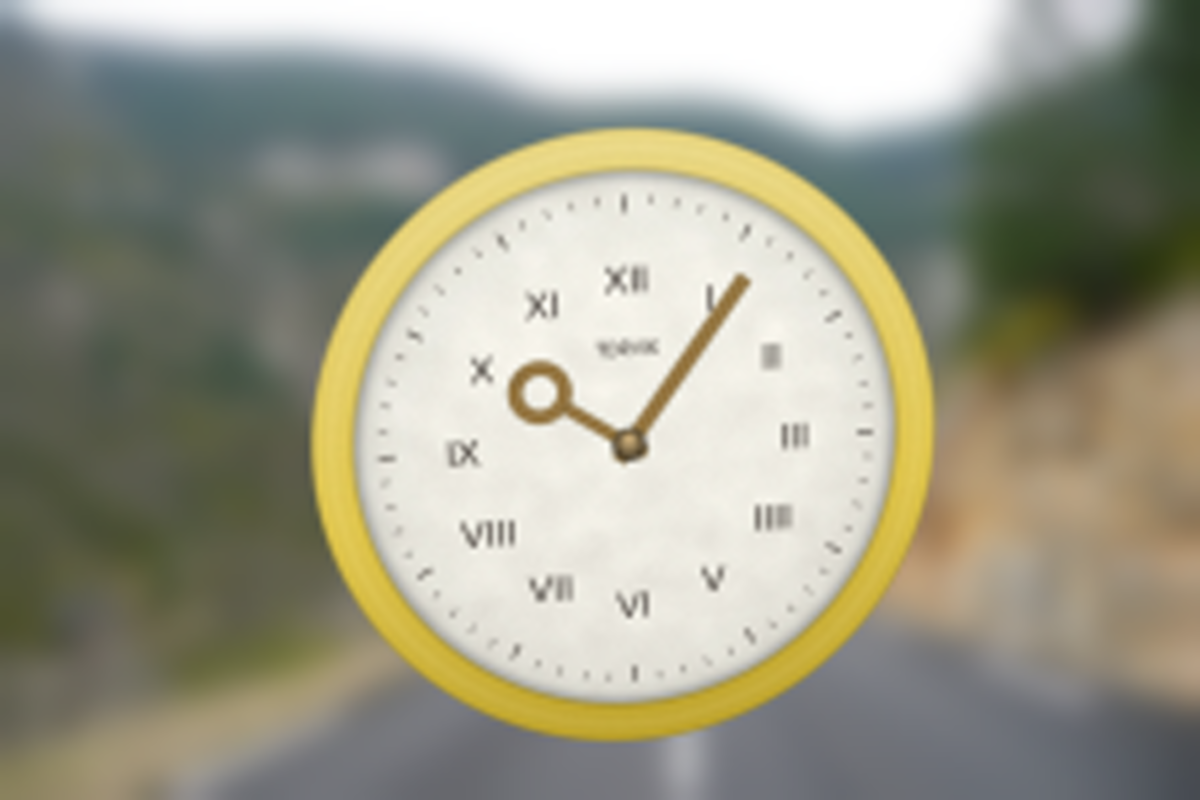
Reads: **10:06**
